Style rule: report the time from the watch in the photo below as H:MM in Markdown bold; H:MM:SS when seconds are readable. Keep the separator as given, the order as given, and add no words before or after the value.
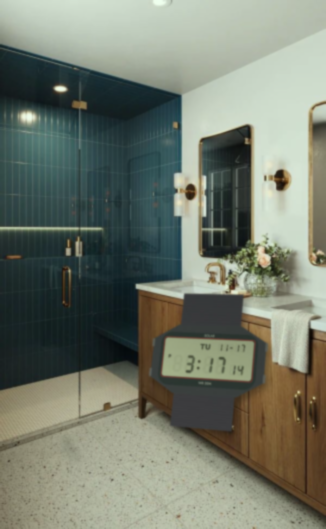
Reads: **3:17:14**
